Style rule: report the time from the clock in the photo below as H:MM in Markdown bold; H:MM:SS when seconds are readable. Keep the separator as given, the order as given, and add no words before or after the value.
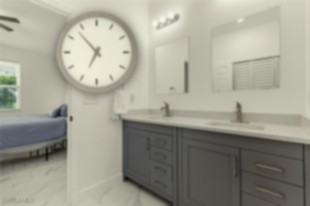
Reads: **6:53**
